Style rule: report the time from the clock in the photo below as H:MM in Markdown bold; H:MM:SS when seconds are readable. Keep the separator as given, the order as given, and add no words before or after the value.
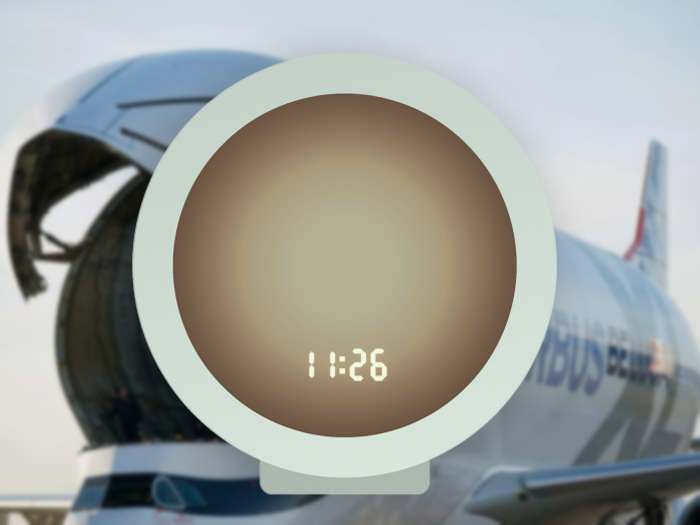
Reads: **11:26**
